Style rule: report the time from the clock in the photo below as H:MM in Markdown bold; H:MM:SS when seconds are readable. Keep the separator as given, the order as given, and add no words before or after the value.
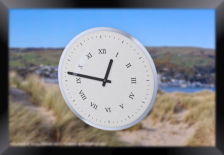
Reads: **12:47**
